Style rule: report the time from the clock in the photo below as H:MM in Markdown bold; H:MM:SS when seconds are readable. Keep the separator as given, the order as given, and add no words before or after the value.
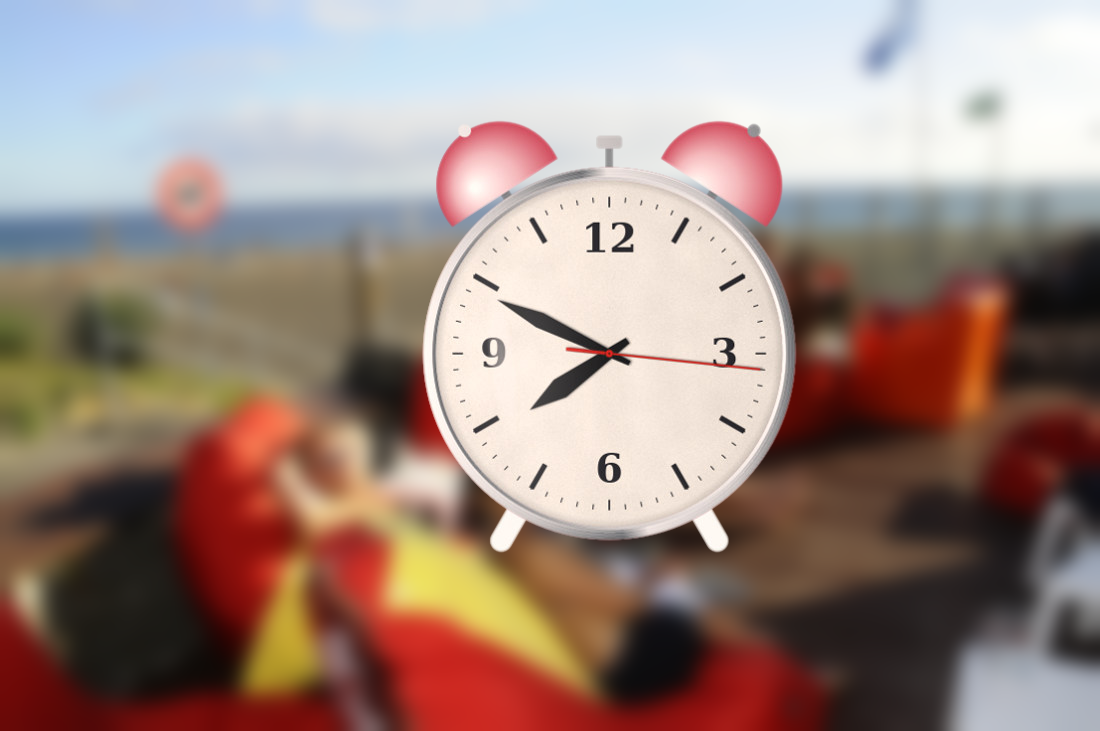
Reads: **7:49:16**
